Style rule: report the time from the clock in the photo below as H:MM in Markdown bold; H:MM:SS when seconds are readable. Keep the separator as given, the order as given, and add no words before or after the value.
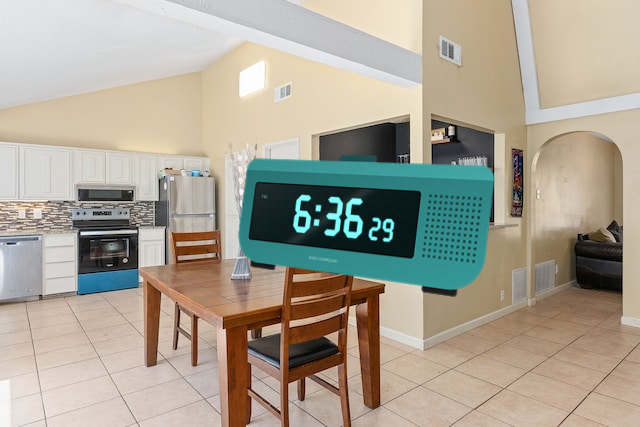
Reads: **6:36:29**
